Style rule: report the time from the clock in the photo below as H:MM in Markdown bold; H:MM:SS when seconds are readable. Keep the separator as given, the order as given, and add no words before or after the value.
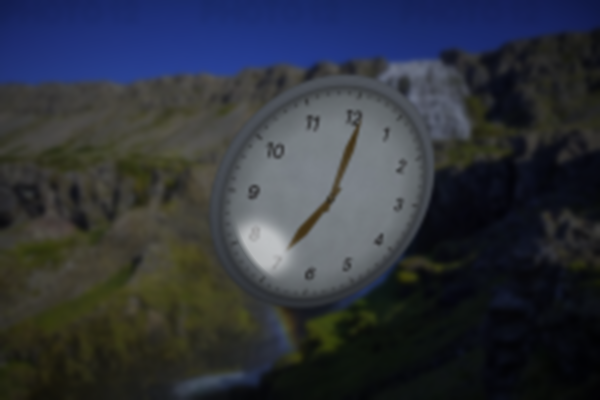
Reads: **7:01**
